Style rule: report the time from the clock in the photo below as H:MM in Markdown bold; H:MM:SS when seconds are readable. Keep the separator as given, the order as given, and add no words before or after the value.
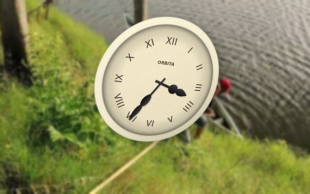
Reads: **3:35**
